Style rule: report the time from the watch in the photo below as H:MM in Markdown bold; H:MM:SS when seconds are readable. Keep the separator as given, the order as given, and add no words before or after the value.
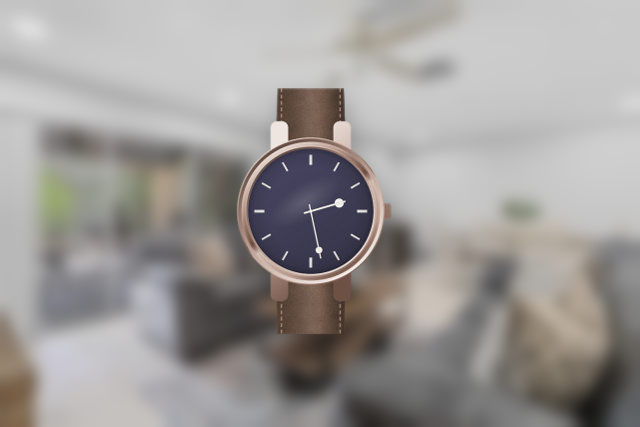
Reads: **2:28**
